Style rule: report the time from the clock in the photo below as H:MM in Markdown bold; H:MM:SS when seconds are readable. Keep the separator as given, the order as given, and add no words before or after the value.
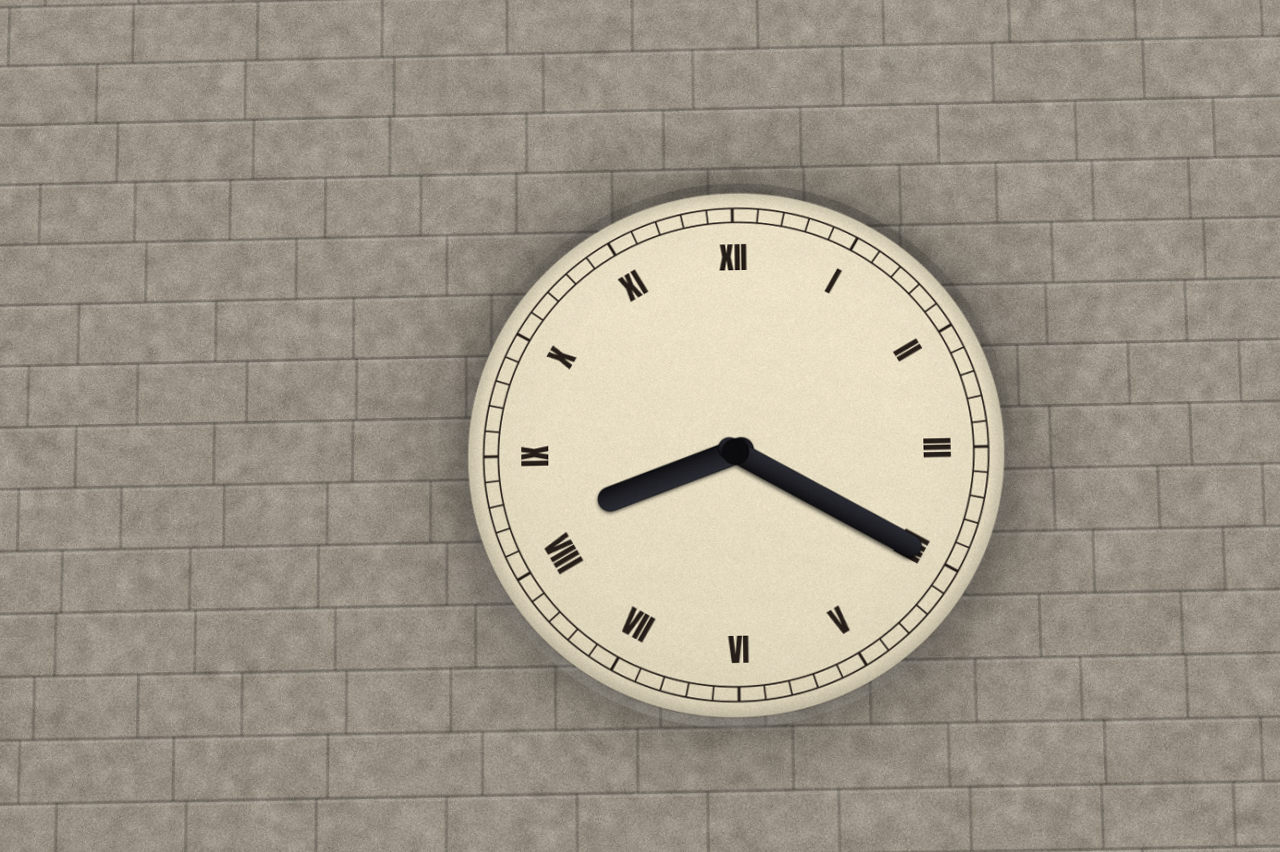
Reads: **8:20**
